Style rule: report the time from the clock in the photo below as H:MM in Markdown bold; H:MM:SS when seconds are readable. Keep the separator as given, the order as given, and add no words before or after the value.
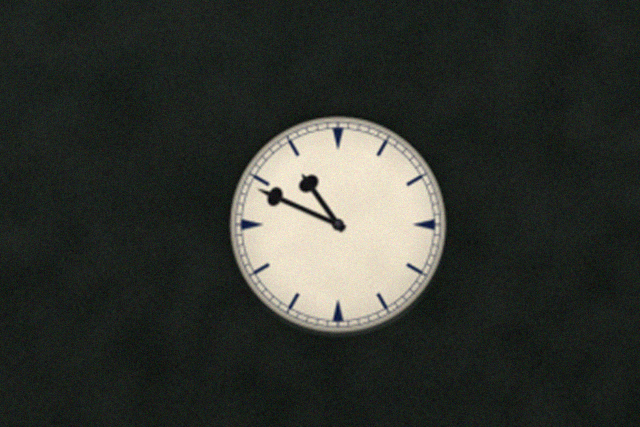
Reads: **10:49**
